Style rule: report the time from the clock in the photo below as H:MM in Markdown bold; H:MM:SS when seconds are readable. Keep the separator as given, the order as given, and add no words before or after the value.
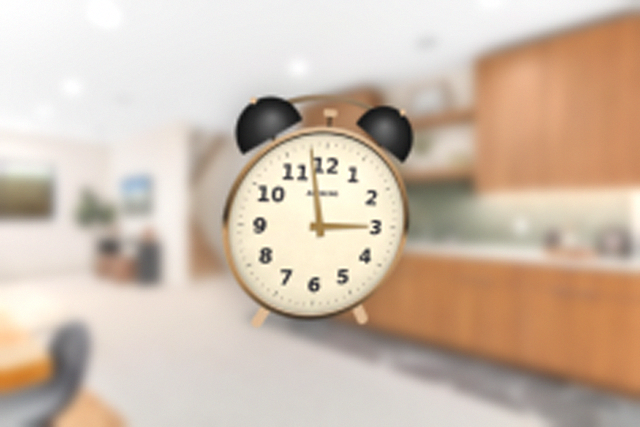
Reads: **2:58**
